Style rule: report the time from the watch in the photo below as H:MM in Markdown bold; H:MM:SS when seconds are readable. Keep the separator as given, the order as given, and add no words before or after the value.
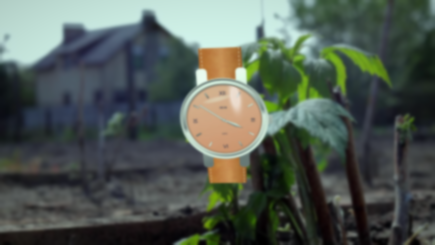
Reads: **3:51**
